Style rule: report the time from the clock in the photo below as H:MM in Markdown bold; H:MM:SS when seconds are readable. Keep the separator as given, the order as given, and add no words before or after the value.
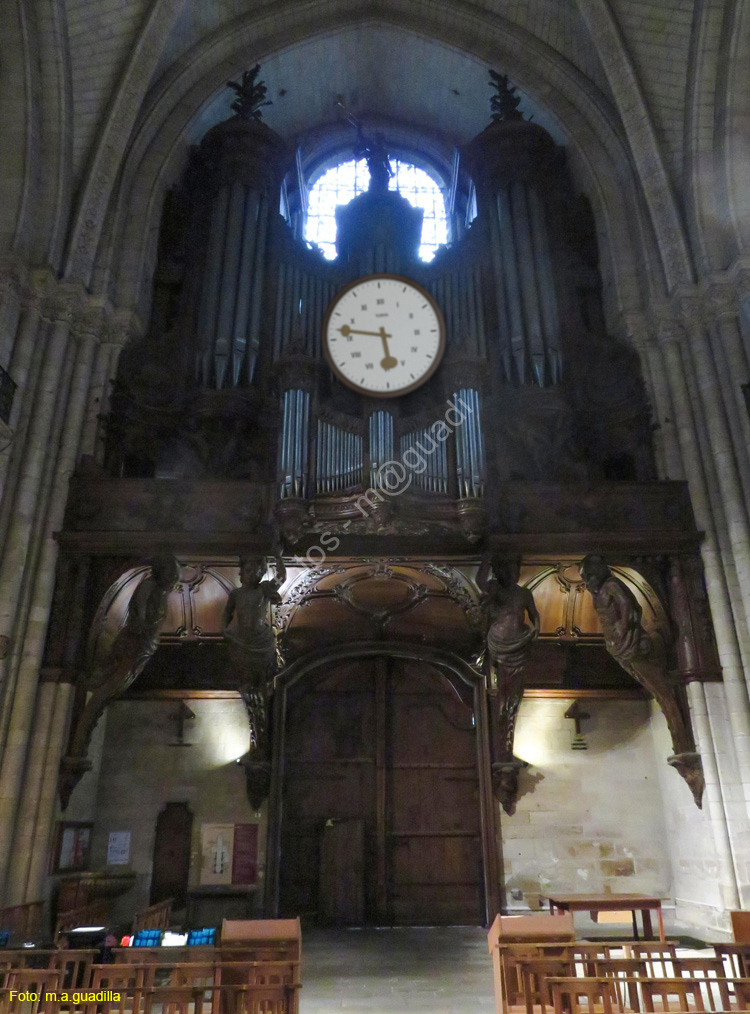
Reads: **5:47**
